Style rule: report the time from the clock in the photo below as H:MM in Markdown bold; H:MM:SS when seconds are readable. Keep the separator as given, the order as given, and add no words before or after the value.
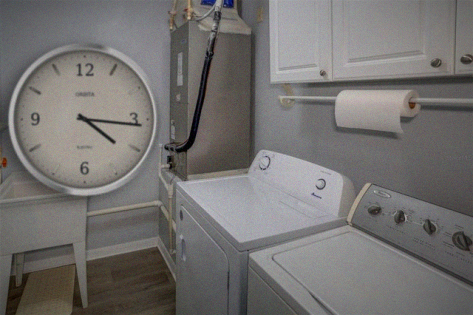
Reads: **4:16**
